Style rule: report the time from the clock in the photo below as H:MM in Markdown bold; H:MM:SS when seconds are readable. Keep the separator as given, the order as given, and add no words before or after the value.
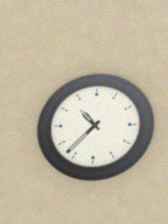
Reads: **10:37**
